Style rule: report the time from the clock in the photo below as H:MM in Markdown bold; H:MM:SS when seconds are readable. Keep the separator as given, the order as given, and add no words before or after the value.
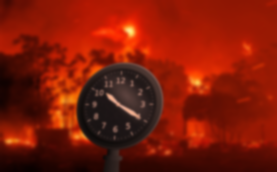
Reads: **10:20**
